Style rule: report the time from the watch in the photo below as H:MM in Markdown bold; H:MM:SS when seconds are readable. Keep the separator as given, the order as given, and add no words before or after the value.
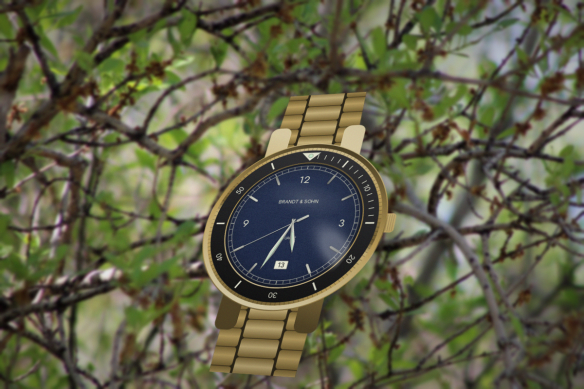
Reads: **5:33:40**
